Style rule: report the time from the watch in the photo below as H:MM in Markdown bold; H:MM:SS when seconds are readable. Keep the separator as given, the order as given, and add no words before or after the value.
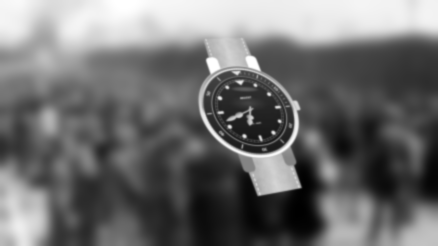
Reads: **6:42**
